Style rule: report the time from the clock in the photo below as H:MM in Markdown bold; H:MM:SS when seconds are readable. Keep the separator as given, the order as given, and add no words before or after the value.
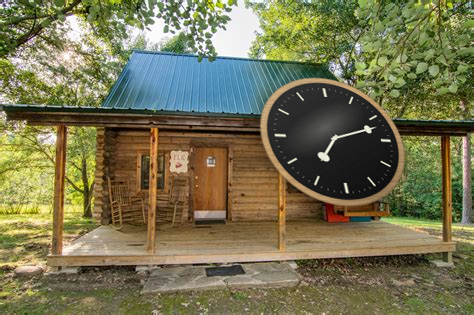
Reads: **7:12**
